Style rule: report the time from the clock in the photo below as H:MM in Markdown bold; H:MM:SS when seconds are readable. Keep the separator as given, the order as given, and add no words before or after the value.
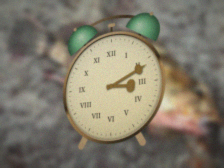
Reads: **3:11**
